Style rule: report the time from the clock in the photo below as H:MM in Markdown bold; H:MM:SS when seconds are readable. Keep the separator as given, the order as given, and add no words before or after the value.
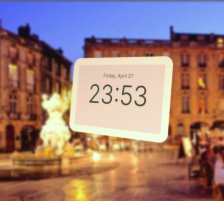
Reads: **23:53**
